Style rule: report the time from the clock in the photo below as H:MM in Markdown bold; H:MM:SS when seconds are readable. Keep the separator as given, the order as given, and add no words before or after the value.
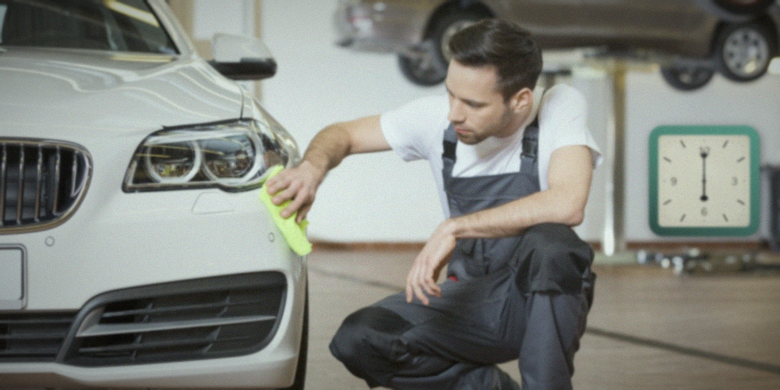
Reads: **6:00**
